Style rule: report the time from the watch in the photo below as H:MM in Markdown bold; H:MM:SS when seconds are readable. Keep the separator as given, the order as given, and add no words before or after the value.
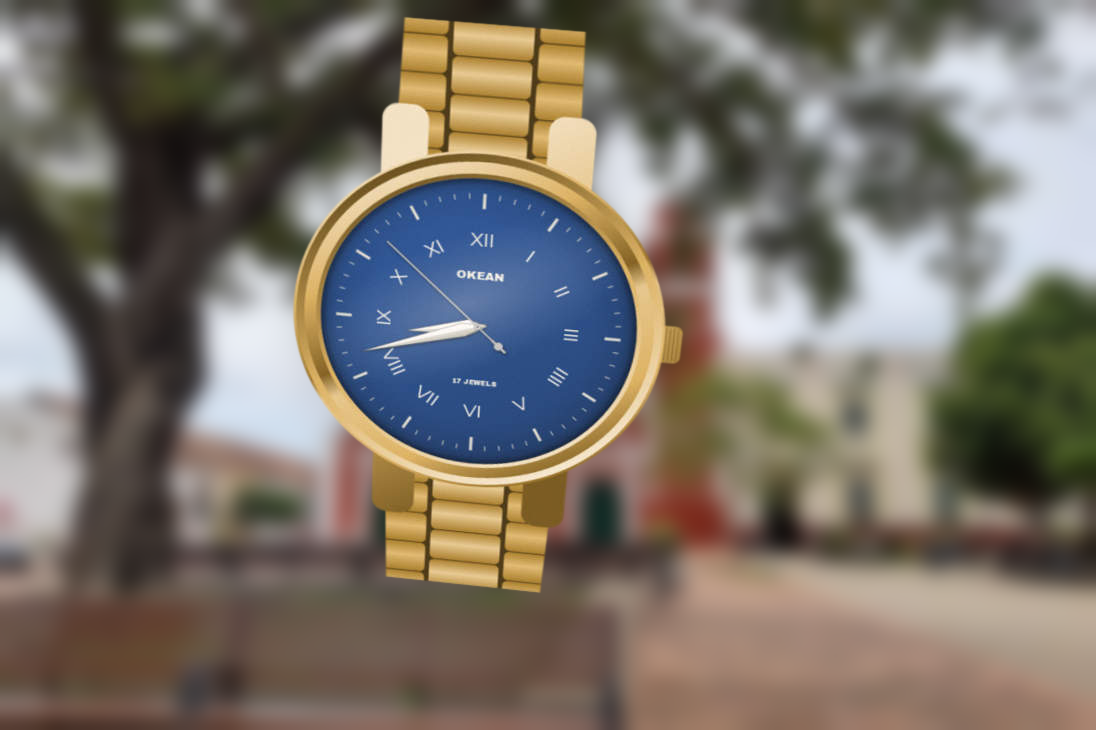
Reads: **8:41:52**
